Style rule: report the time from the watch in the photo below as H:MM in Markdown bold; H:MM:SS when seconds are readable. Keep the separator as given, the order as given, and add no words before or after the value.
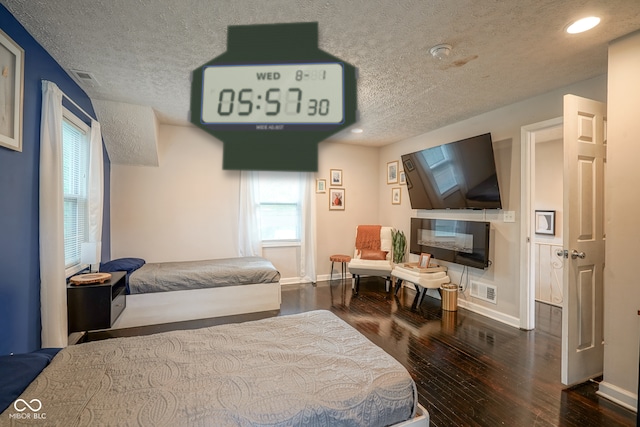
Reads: **5:57:30**
